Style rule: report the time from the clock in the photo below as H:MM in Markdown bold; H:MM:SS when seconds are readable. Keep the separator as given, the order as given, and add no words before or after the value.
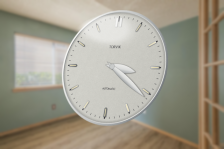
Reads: **3:21**
